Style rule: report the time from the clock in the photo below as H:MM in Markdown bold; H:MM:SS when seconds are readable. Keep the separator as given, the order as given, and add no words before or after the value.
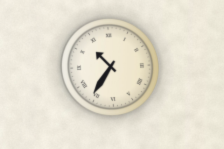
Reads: **10:36**
